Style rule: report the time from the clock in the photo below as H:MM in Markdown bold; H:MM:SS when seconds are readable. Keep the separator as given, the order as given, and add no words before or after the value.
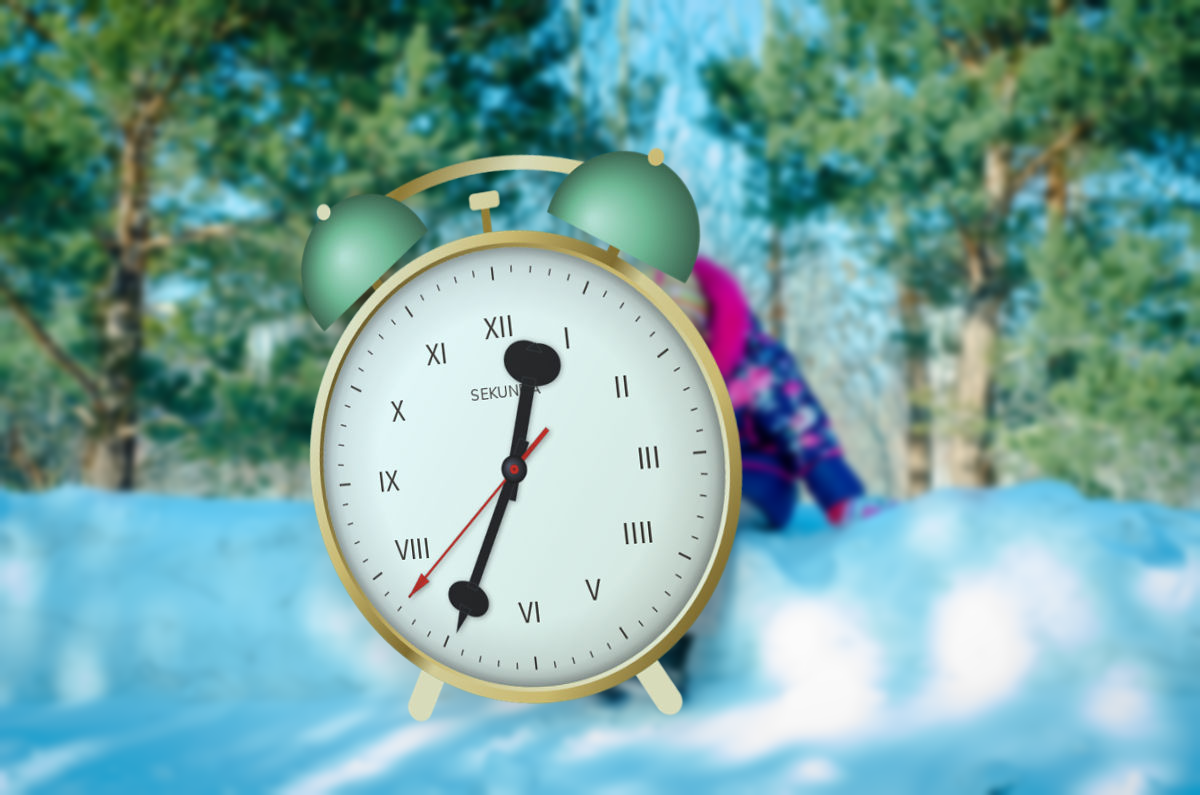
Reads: **12:34:38**
